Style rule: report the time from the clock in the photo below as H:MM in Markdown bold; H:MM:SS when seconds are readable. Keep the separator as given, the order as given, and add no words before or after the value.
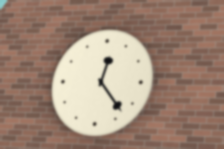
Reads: **12:23**
